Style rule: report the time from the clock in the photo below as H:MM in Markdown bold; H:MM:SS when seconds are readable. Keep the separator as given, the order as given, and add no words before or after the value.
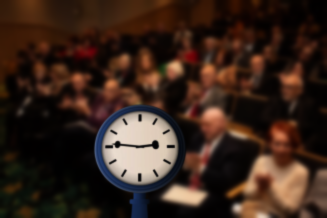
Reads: **2:46**
